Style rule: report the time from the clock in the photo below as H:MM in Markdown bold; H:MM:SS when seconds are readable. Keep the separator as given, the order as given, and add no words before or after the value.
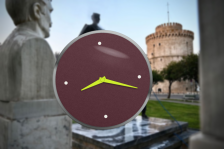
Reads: **8:18**
